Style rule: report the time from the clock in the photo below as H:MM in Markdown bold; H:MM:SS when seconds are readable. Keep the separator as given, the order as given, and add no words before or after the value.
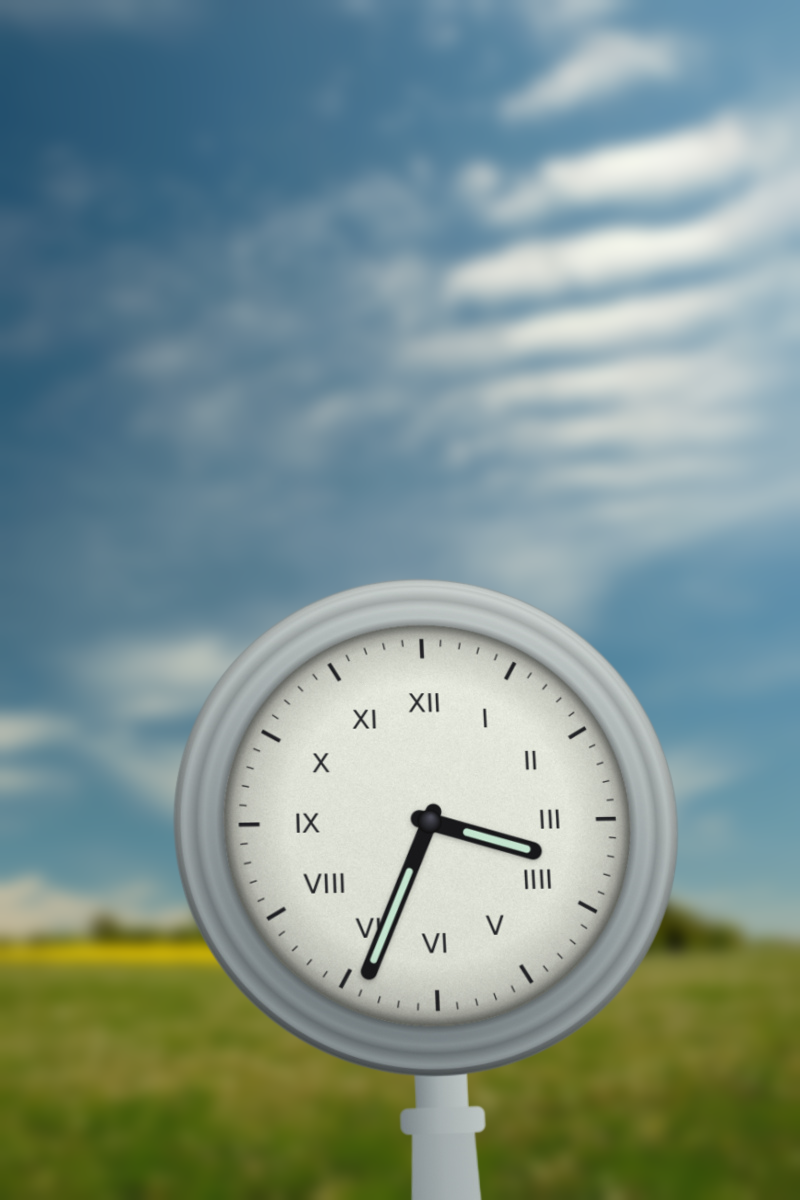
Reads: **3:34**
